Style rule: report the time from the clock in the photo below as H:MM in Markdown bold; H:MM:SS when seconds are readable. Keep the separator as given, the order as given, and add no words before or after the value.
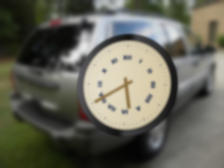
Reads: **5:40**
